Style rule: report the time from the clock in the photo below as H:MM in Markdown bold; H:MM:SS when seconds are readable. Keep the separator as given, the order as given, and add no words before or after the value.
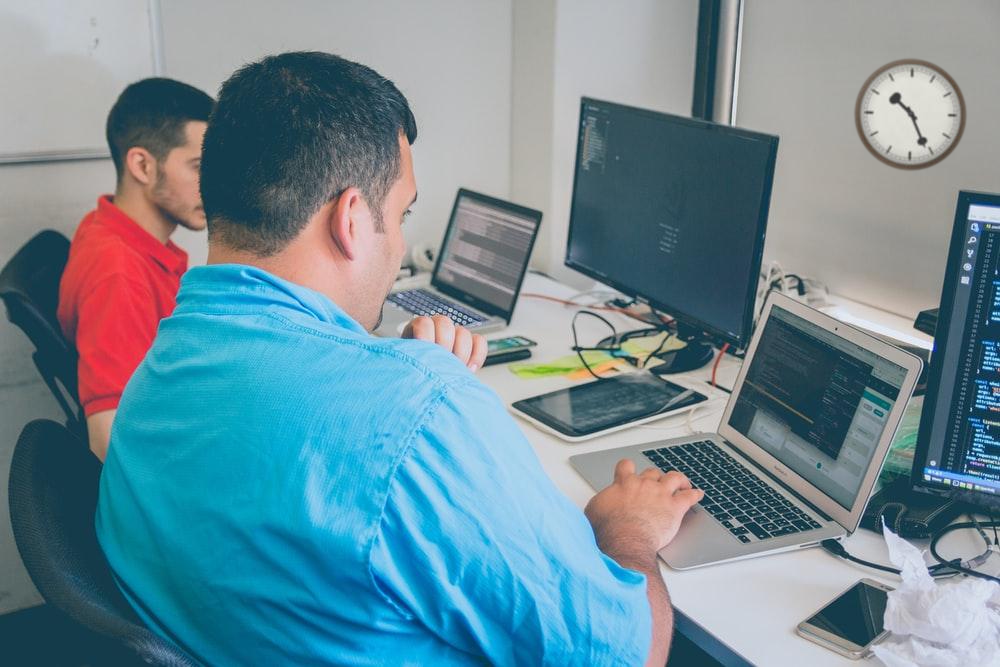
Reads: **10:26**
